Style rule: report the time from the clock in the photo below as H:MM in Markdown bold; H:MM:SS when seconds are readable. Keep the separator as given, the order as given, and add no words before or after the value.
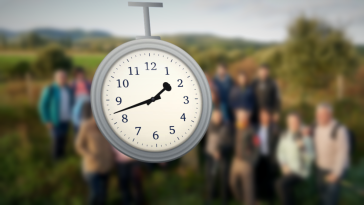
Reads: **1:42**
